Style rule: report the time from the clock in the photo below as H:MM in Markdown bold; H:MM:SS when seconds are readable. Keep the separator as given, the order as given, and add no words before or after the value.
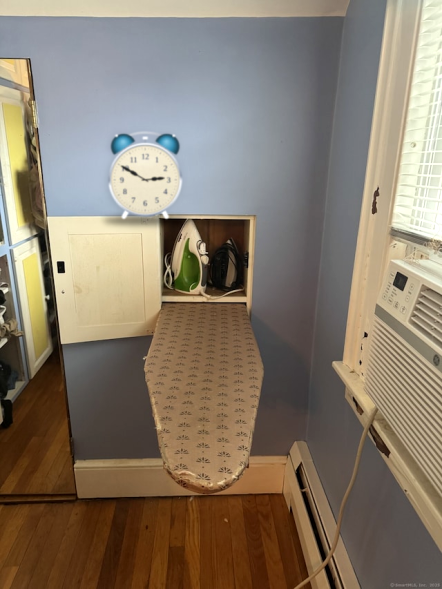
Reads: **2:50**
